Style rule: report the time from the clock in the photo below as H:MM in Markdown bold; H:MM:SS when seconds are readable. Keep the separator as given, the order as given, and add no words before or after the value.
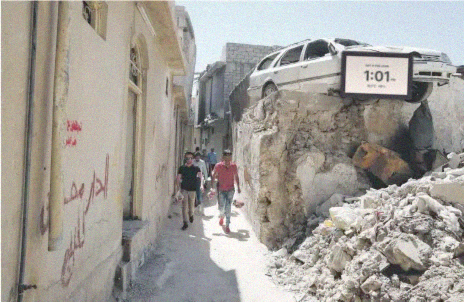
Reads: **1:01**
